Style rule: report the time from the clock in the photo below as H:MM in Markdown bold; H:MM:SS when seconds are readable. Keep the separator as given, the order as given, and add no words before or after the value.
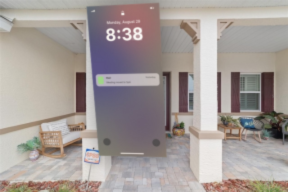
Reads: **8:38**
